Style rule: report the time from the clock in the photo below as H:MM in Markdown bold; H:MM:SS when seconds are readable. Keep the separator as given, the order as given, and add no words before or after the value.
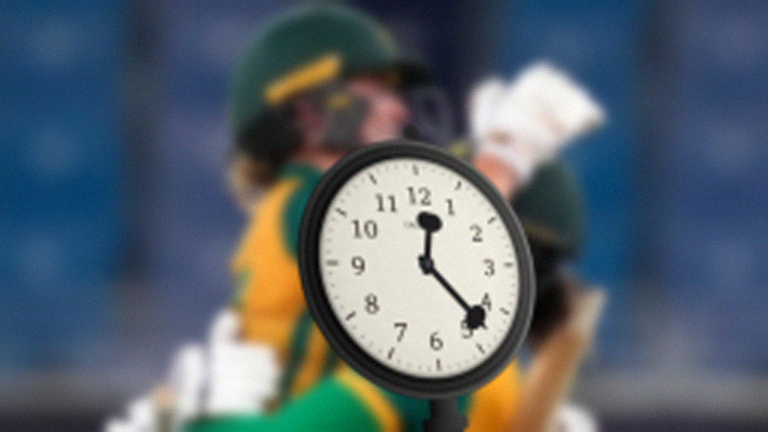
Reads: **12:23**
